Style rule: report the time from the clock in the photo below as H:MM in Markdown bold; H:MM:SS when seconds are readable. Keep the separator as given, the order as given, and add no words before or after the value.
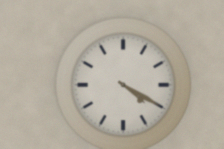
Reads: **4:20**
